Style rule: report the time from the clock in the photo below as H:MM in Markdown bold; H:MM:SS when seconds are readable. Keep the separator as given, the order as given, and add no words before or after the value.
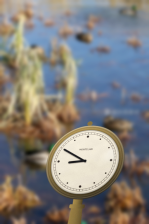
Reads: **8:50**
